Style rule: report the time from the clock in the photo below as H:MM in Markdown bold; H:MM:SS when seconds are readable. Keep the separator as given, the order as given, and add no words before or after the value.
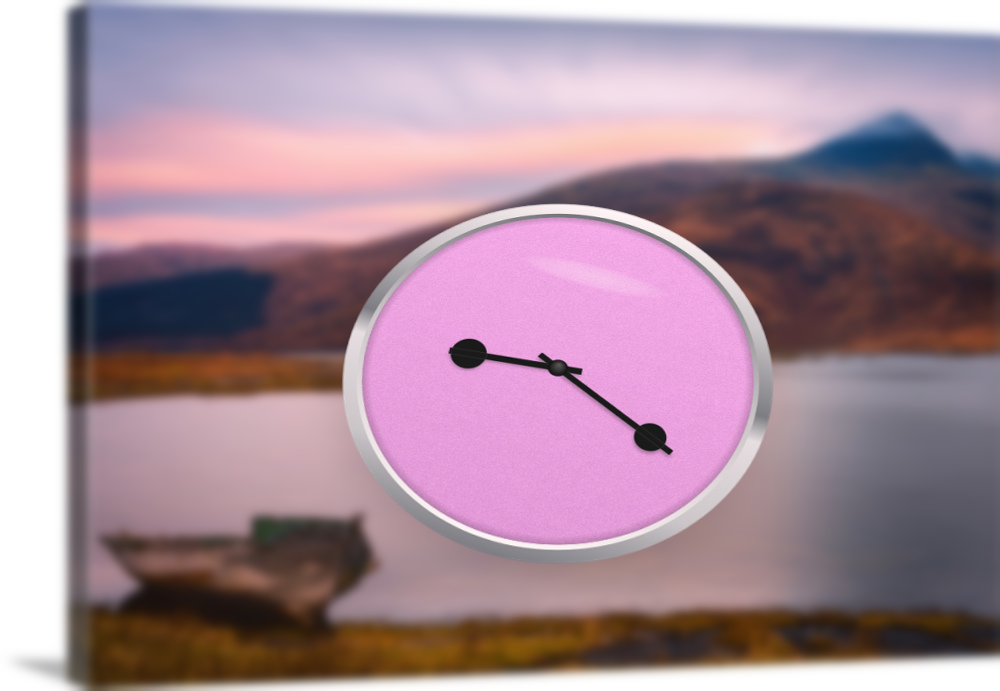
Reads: **9:22**
